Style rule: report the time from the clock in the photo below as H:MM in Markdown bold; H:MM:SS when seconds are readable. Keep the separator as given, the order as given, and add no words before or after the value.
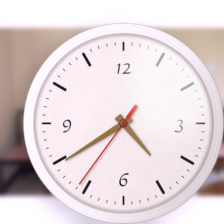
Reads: **4:39:36**
